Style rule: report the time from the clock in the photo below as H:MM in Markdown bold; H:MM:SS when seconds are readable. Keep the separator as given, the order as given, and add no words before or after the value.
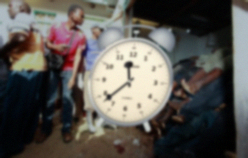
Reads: **11:38**
